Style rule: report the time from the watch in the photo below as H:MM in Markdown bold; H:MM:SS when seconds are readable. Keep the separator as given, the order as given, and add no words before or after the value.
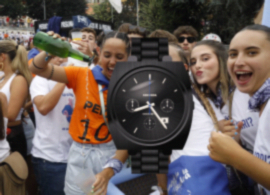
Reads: **8:24**
